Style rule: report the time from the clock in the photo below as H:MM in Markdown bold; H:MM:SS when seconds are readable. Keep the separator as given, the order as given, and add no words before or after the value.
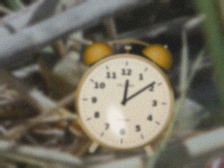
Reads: **12:09**
